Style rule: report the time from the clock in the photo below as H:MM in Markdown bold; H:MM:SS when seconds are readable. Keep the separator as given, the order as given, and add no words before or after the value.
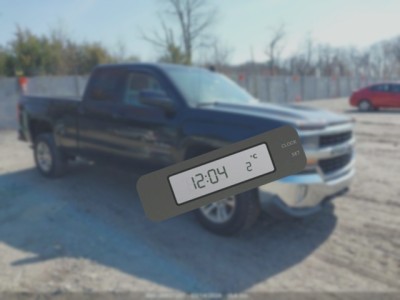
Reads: **12:04**
